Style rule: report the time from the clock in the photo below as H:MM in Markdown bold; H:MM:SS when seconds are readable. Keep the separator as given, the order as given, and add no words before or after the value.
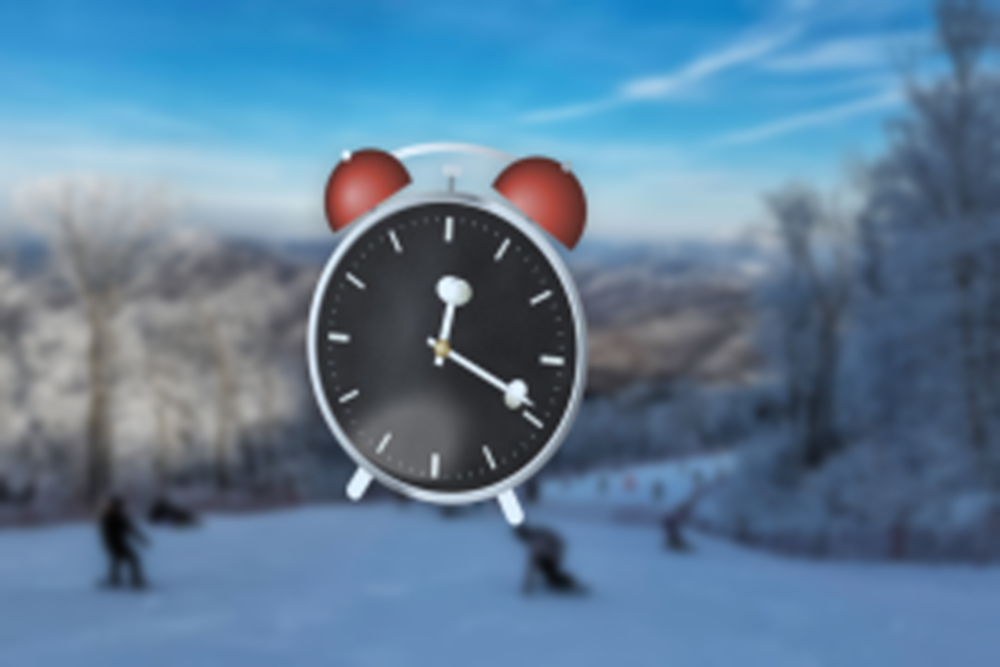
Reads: **12:19**
